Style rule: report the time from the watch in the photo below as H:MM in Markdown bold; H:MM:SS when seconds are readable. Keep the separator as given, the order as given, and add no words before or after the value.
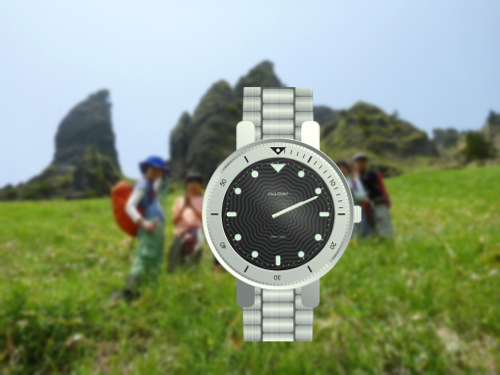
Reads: **2:11**
